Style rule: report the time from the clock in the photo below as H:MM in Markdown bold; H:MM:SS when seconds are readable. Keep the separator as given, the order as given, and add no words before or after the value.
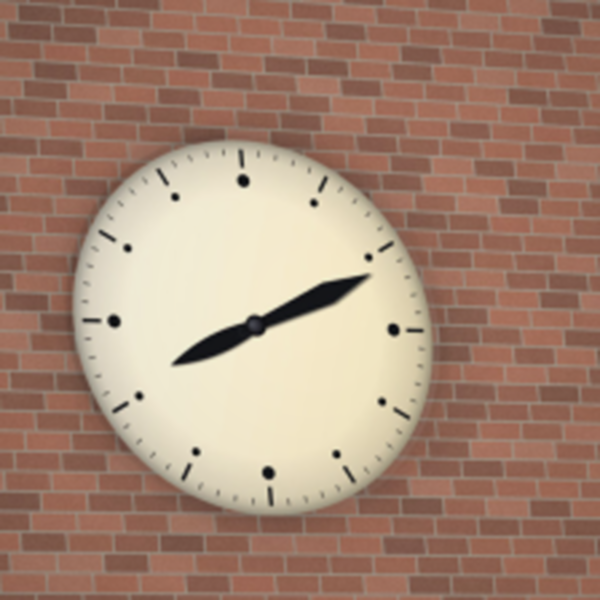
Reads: **8:11**
